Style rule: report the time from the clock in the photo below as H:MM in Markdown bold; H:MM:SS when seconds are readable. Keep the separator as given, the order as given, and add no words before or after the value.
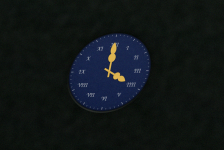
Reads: **4:00**
